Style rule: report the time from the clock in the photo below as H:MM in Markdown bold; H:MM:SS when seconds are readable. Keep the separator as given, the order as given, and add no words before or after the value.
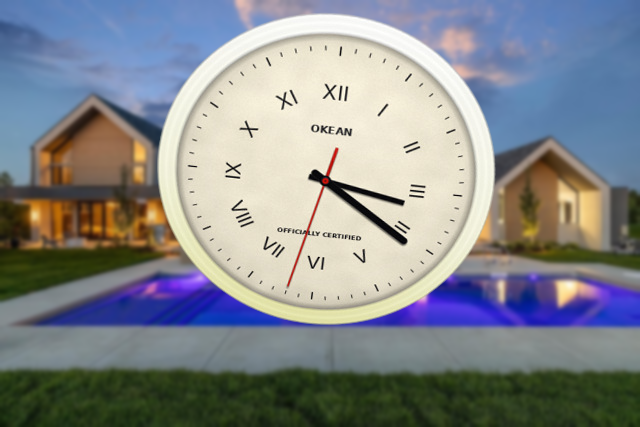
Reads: **3:20:32**
